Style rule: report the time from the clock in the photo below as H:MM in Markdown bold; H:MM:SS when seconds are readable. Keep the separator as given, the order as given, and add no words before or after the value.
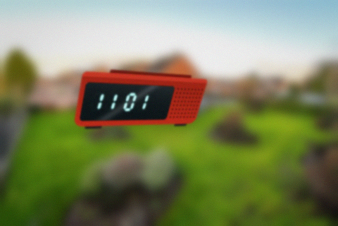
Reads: **11:01**
